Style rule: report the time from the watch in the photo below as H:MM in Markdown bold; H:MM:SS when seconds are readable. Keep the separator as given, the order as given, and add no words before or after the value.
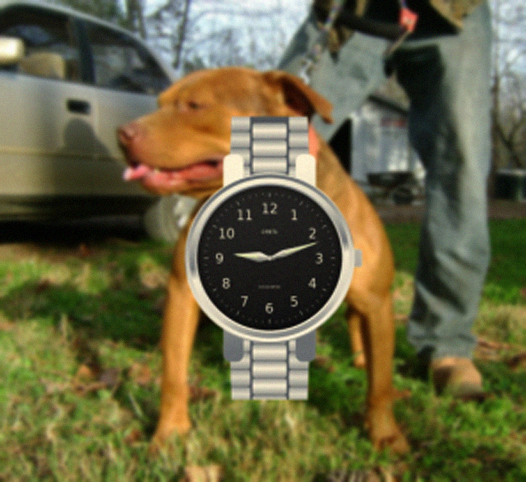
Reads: **9:12**
